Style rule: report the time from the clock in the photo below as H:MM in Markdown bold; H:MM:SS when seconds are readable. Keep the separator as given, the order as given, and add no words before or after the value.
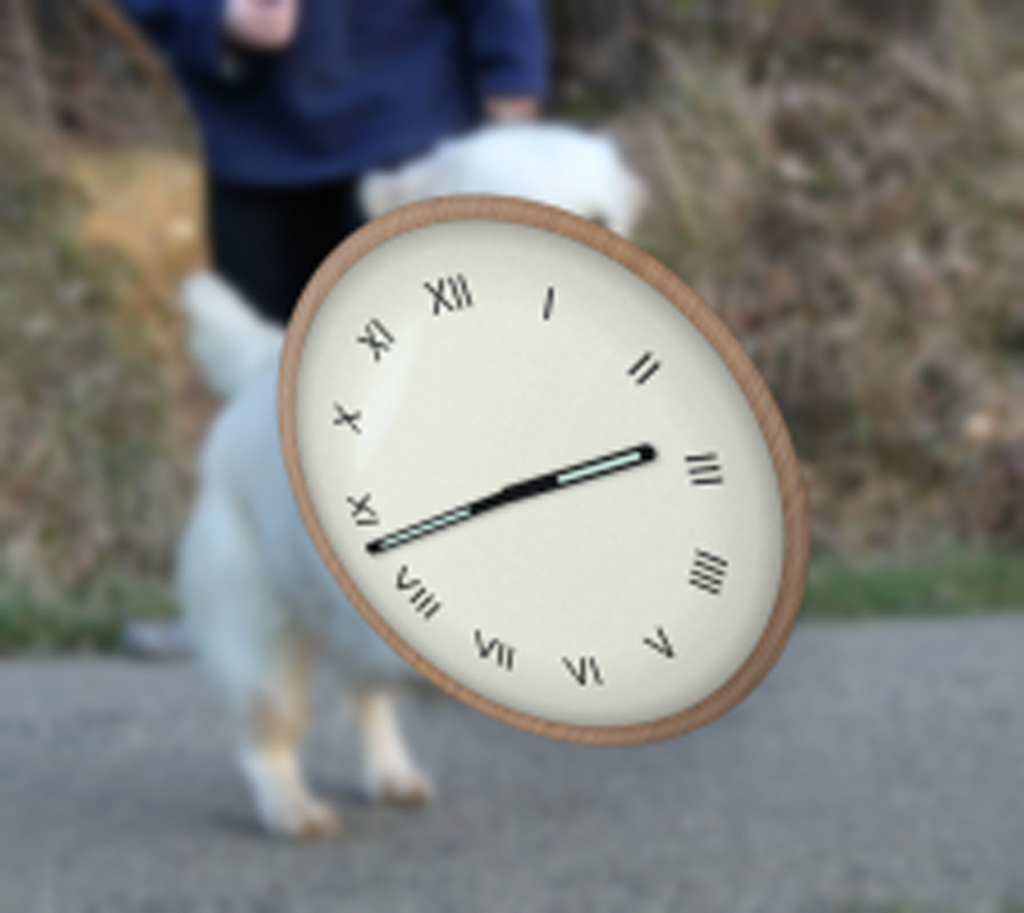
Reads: **2:43**
